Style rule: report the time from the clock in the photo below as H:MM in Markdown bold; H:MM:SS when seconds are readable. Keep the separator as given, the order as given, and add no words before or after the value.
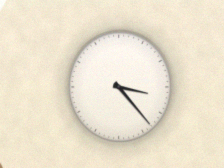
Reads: **3:23**
